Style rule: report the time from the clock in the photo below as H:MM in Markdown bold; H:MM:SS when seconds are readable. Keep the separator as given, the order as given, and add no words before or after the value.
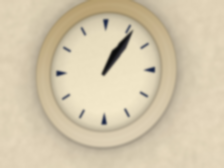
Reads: **1:06**
